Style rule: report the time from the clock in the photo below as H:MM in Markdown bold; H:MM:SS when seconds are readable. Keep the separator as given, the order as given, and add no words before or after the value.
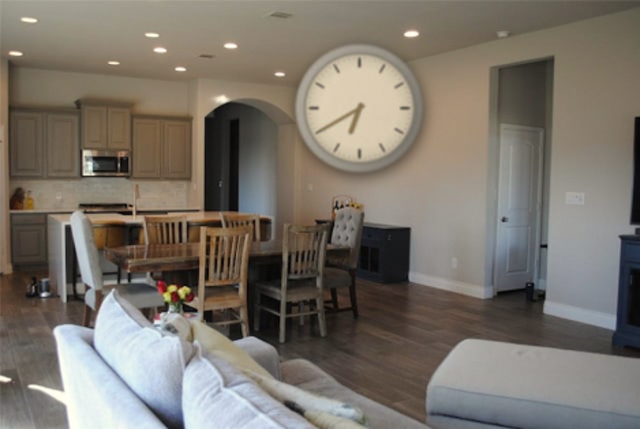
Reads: **6:40**
